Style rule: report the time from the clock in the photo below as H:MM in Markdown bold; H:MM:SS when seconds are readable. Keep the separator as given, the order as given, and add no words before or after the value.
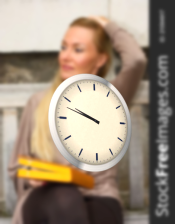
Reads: **9:48**
